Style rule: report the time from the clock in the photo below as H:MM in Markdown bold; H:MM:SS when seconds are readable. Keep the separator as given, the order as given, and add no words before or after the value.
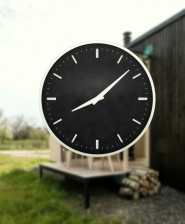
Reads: **8:08**
